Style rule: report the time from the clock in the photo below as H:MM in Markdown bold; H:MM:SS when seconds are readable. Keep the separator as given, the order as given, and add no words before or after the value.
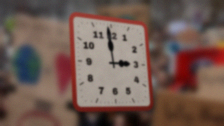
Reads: **2:59**
